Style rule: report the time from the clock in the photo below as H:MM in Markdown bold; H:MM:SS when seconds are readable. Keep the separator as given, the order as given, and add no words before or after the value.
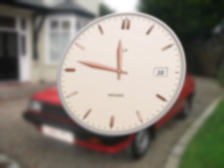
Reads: **11:47**
